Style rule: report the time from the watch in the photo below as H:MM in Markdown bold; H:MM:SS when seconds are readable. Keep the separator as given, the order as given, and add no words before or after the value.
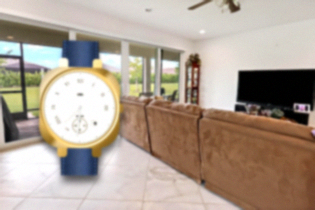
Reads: **7:31**
